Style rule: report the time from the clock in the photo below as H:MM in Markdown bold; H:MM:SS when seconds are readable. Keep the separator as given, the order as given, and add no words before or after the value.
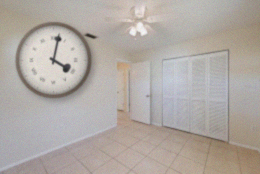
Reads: **4:02**
